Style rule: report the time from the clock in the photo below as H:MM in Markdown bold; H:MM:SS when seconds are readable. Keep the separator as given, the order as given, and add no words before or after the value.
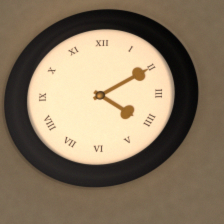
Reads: **4:10**
